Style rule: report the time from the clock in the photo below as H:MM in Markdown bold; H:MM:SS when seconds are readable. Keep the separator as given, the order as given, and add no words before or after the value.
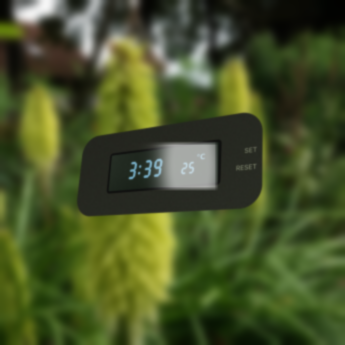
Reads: **3:39**
